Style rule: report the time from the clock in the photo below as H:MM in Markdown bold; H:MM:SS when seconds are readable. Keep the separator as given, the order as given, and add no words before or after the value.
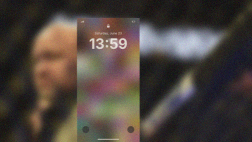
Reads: **13:59**
